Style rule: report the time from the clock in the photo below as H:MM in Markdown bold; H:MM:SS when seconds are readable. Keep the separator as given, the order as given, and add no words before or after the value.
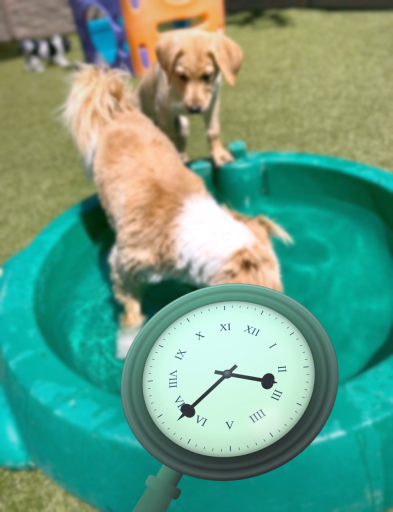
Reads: **2:33**
